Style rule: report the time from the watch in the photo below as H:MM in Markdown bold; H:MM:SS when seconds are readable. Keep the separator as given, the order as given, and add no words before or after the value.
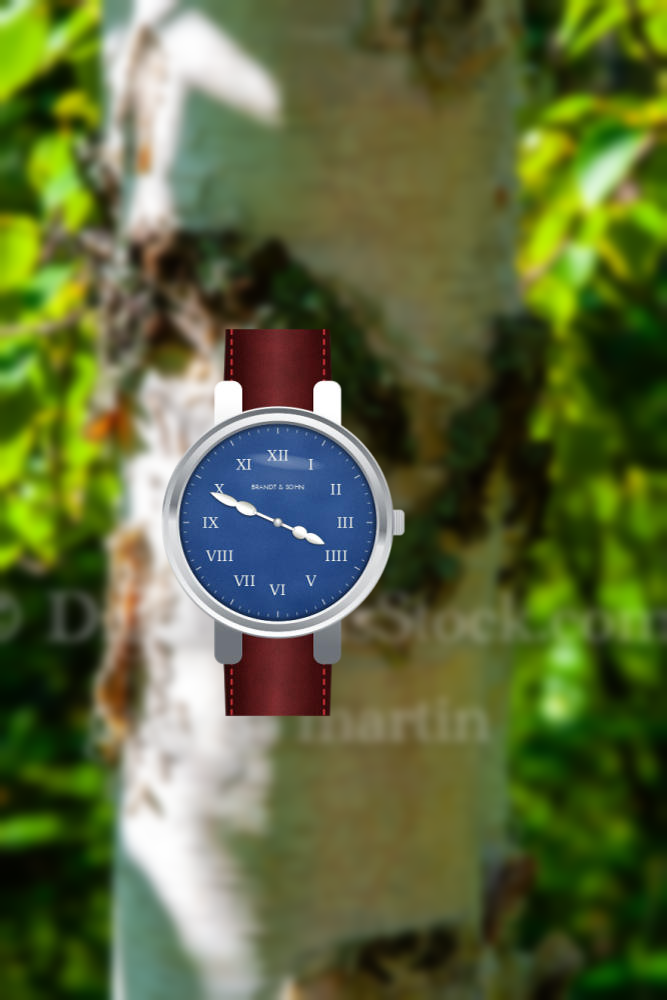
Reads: **3:49**
